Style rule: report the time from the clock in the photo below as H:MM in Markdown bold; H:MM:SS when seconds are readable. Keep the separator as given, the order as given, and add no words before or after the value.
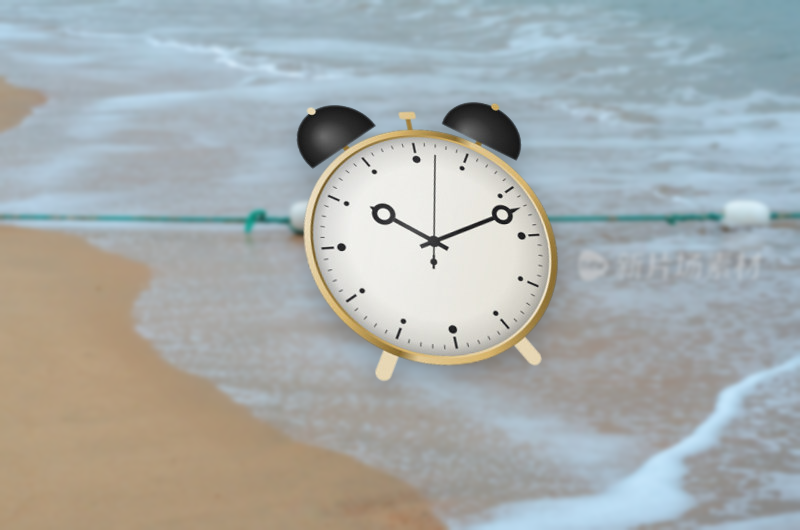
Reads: **10:12:02**
